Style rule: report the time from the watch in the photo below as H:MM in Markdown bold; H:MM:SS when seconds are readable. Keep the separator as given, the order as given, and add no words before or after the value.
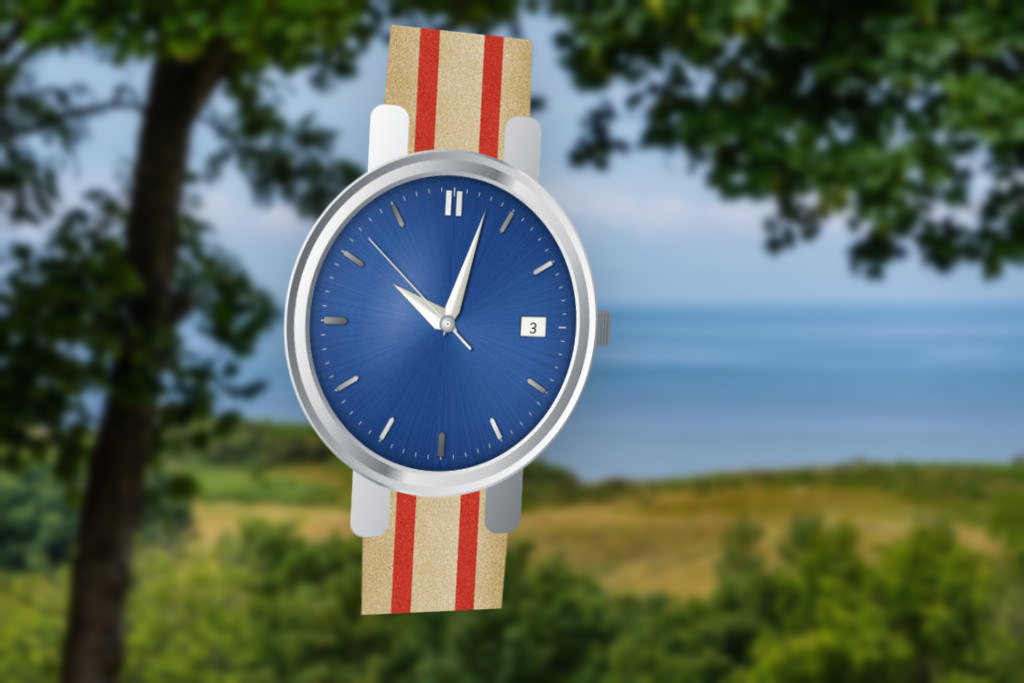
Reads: **10:02:52**
